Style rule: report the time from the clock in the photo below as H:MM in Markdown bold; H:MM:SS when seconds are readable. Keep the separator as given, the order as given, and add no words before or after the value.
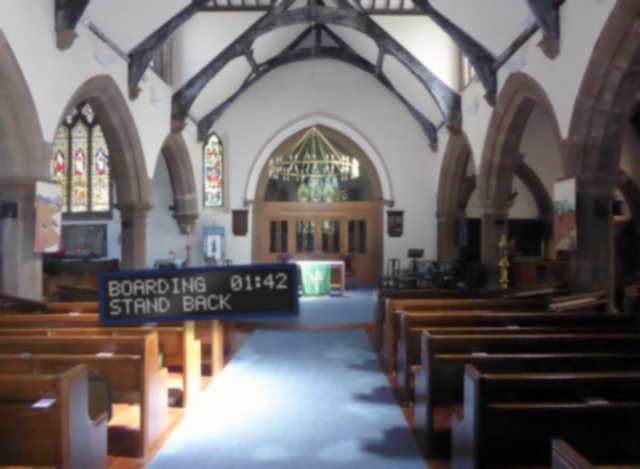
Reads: **1:42**
